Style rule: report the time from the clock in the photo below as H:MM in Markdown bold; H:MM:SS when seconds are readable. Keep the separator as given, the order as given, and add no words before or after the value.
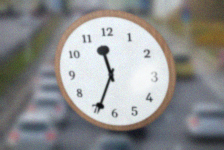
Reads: **11:34**
